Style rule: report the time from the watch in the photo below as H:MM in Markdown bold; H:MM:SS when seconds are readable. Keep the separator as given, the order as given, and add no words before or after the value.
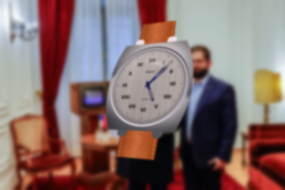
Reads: **5:07**
